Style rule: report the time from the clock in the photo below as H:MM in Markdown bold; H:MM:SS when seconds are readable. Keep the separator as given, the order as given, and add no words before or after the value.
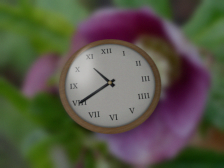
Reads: **10:40**
